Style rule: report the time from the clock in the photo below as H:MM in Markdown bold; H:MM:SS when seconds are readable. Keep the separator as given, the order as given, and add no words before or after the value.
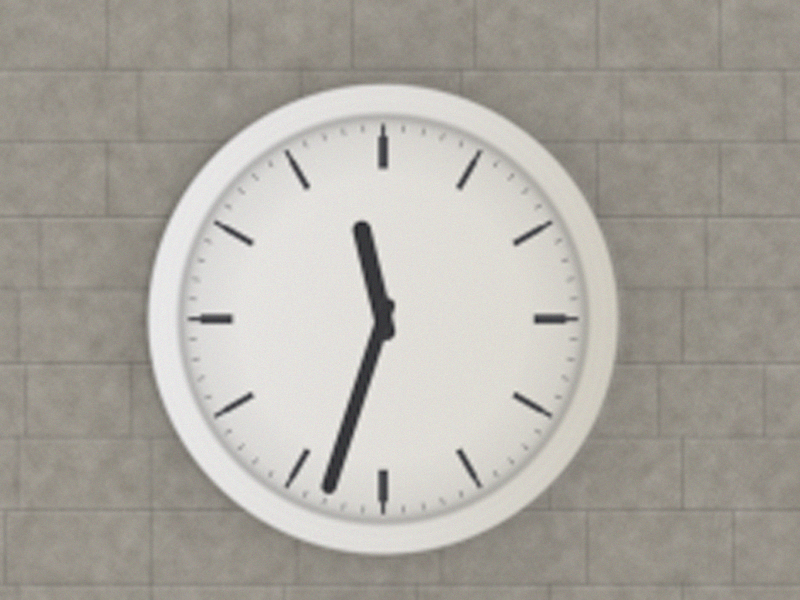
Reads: **11:33**
